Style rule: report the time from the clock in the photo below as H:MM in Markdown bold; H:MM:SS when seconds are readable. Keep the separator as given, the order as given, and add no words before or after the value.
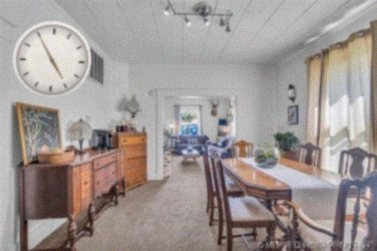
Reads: **4:55**
